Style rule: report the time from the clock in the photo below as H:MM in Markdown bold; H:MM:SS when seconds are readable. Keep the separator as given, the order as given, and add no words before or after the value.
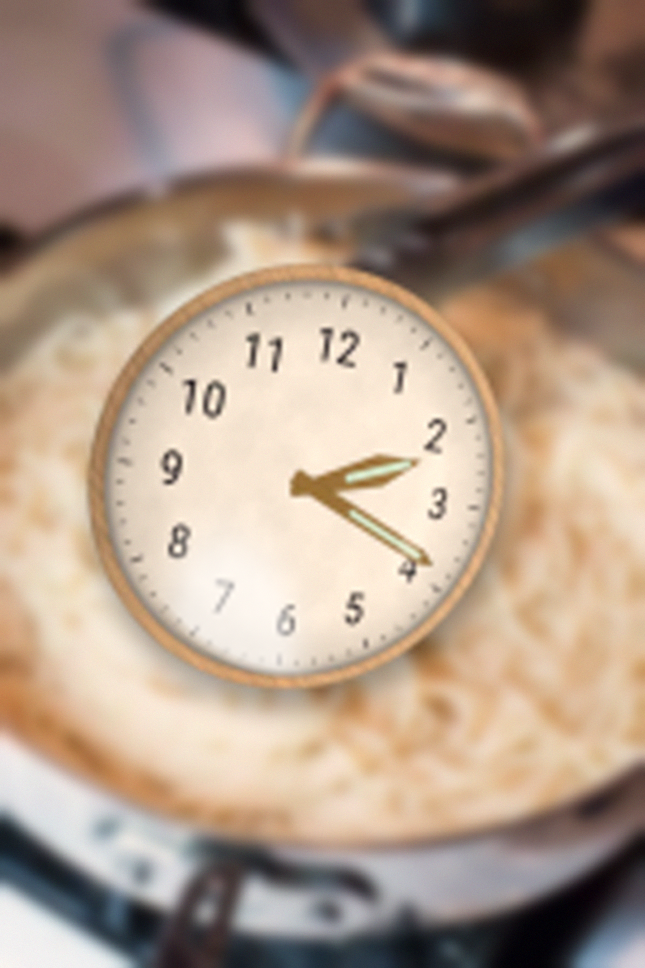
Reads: **2:19**
